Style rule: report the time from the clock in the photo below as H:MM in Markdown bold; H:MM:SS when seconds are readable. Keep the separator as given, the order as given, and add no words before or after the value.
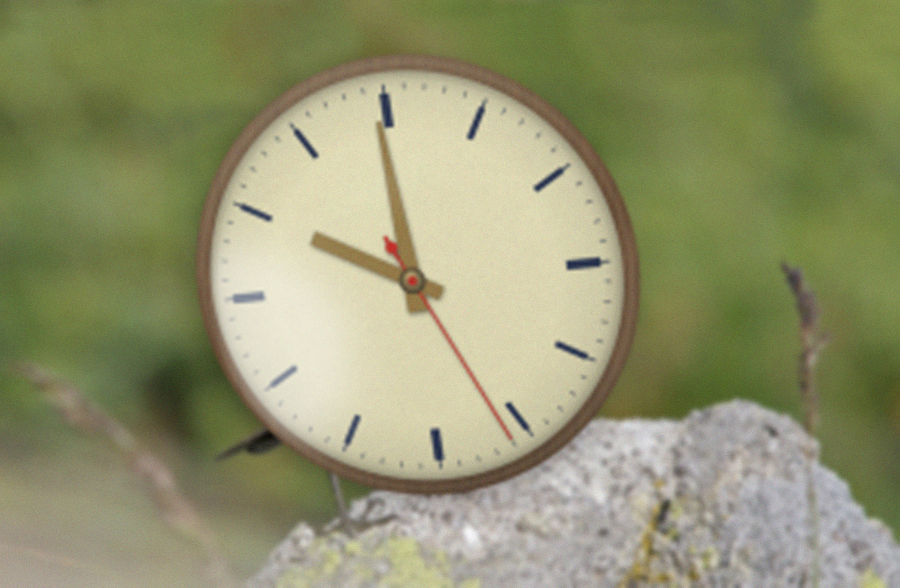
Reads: **9:59:26**
